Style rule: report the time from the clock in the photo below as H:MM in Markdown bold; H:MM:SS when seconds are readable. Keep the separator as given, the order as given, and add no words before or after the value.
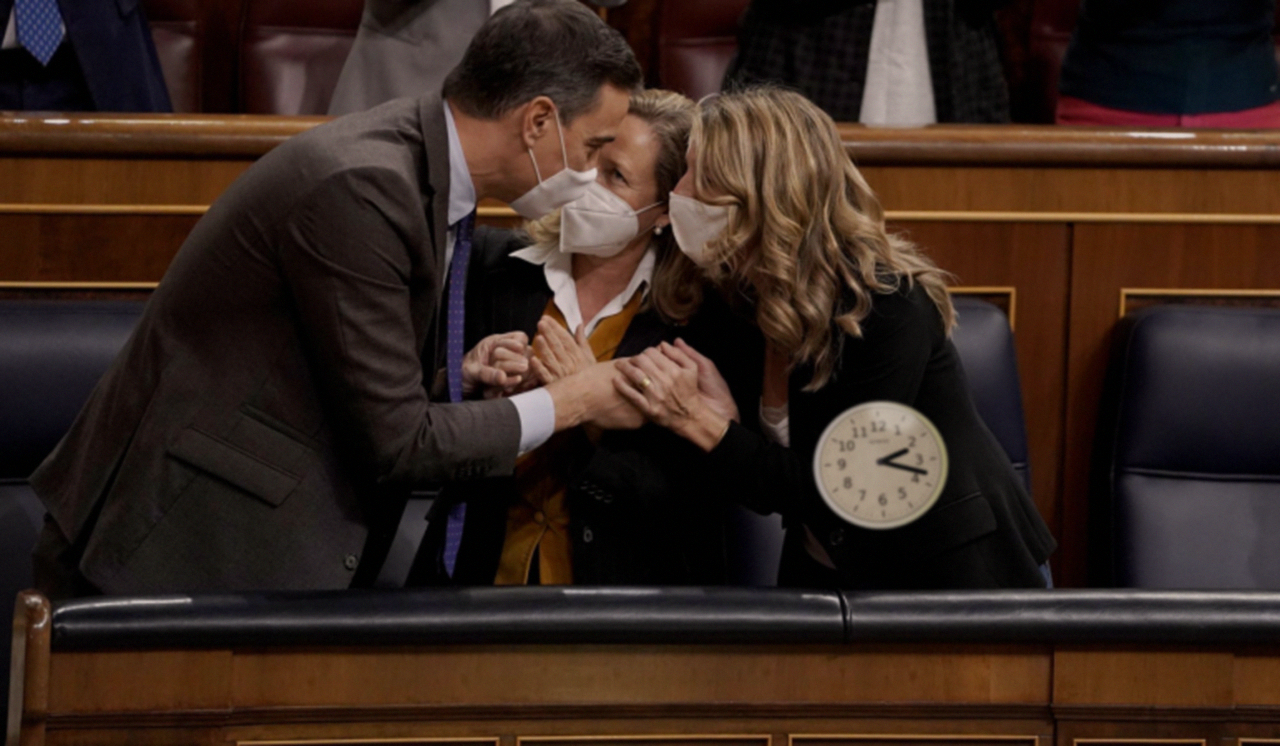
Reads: **2:18**
